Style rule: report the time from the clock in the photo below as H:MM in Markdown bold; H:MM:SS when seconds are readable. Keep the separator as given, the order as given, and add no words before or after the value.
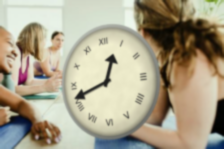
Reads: **12:42**
